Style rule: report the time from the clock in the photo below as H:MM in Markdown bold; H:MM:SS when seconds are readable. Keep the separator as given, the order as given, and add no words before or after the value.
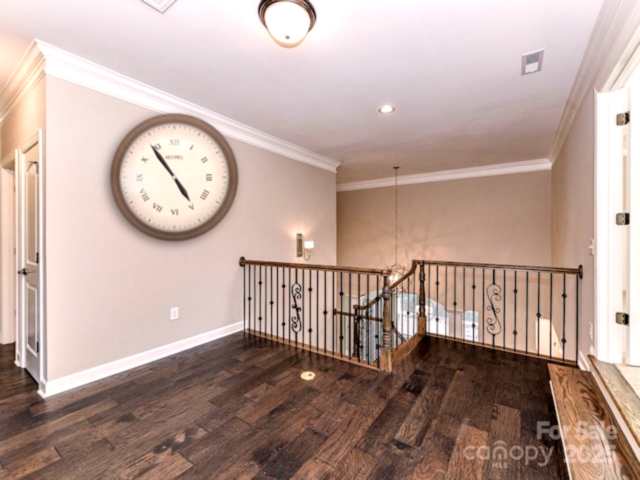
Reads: **4:54**
